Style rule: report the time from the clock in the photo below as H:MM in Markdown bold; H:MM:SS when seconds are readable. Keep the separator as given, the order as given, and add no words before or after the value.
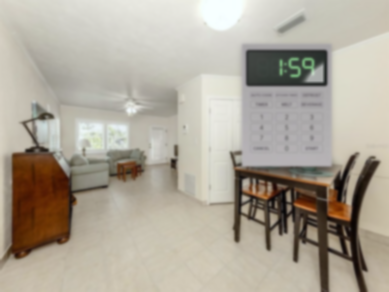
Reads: **1:59**
